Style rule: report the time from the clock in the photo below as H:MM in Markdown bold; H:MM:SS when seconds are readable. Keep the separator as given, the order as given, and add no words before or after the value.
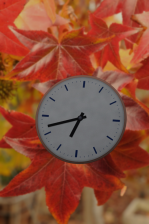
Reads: **6:42**
